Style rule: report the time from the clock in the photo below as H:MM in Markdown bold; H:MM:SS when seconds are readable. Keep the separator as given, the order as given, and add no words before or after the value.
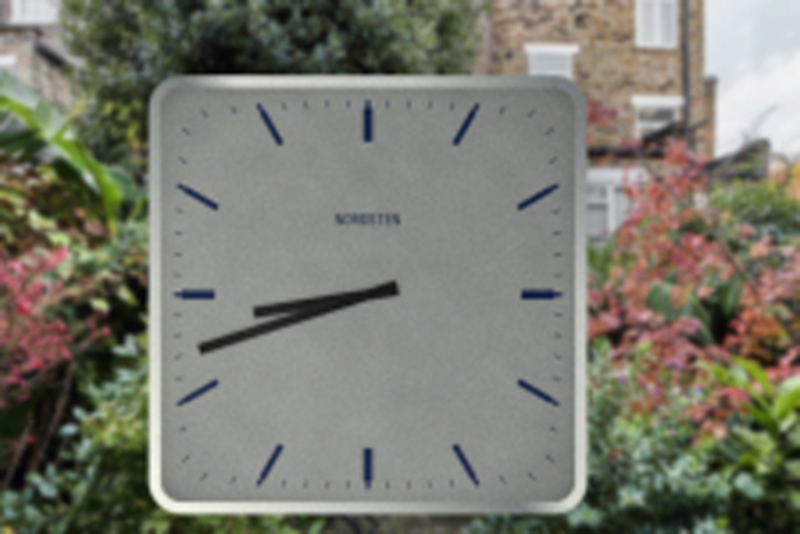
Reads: **8:42**
